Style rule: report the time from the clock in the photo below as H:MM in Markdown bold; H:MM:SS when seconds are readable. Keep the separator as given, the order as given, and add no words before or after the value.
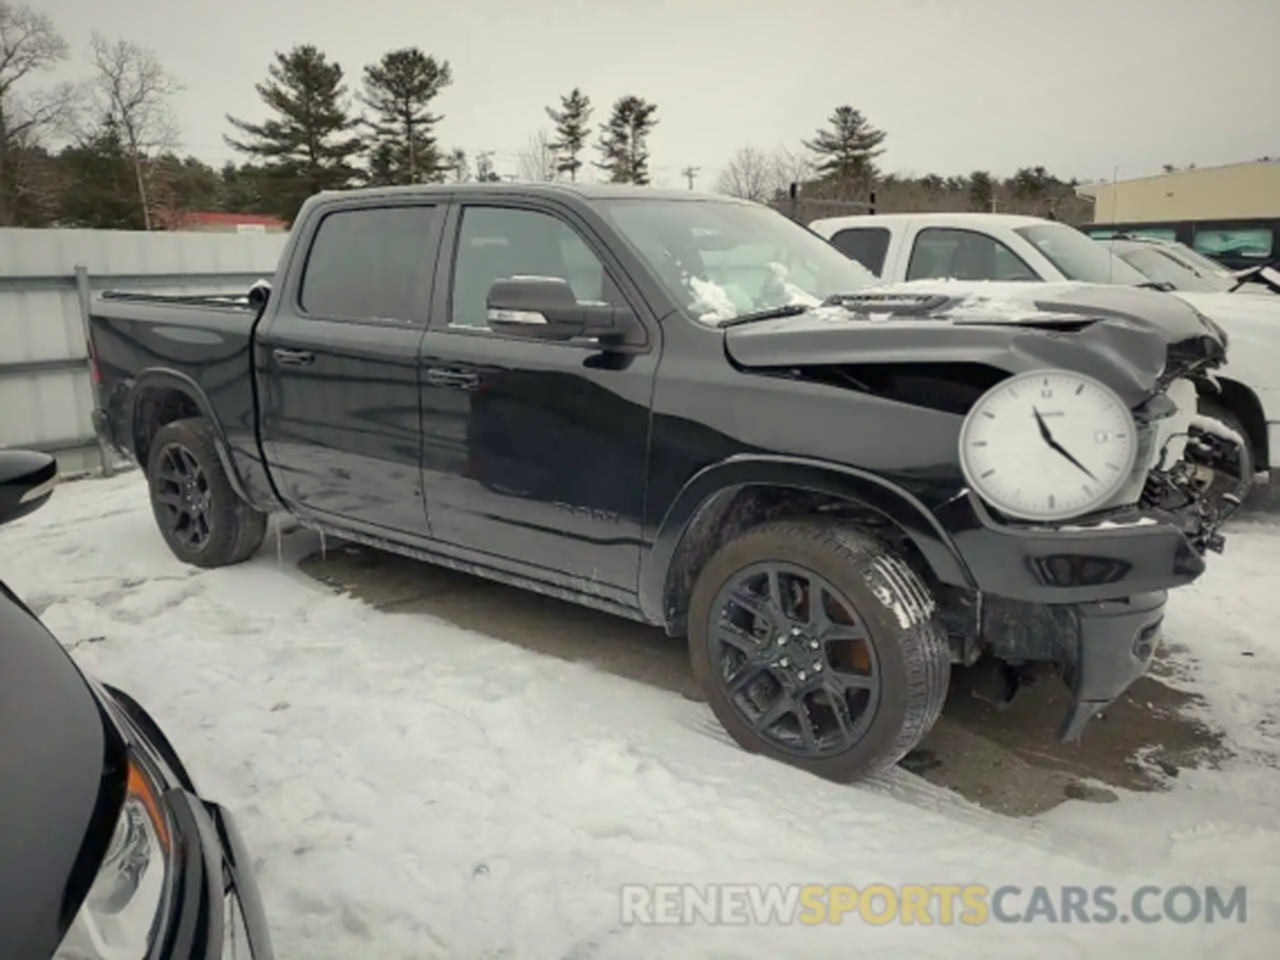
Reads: **11:23**
